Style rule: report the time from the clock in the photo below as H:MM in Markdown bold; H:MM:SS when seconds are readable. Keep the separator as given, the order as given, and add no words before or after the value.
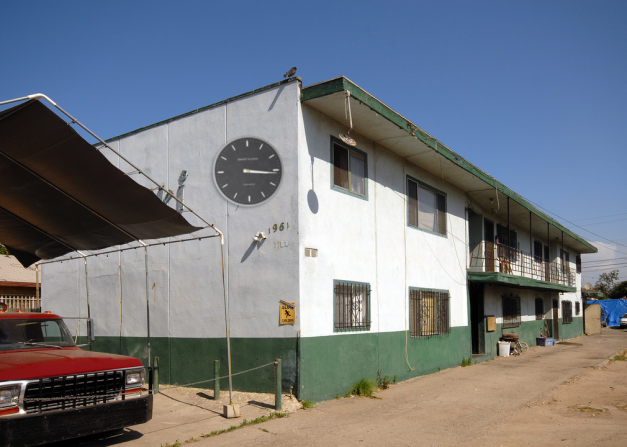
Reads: **3:16**
